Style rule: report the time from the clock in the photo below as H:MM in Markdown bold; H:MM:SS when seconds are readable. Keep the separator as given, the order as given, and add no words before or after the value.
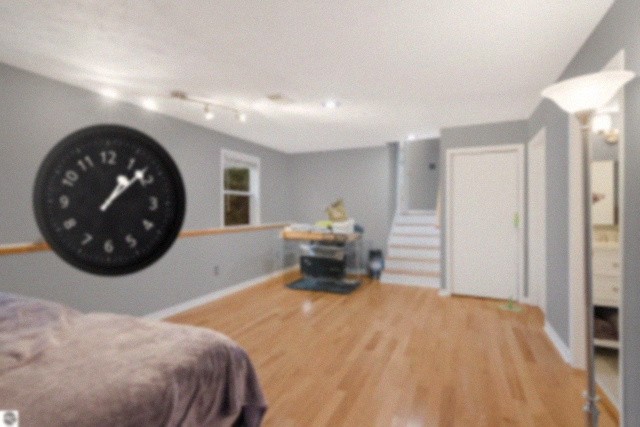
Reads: **1:08**
